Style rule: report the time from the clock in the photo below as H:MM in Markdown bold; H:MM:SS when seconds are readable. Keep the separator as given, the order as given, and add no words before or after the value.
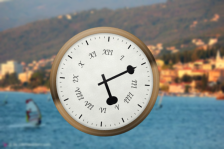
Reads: **5:10**
